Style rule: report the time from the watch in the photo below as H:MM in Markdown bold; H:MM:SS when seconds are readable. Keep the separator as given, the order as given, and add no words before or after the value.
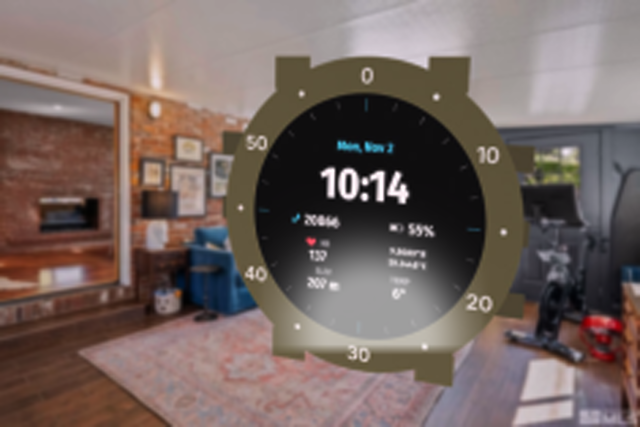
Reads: **10:14**
